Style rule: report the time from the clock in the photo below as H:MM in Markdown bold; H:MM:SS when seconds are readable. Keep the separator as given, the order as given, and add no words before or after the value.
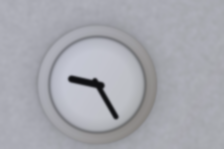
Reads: **9:25**
